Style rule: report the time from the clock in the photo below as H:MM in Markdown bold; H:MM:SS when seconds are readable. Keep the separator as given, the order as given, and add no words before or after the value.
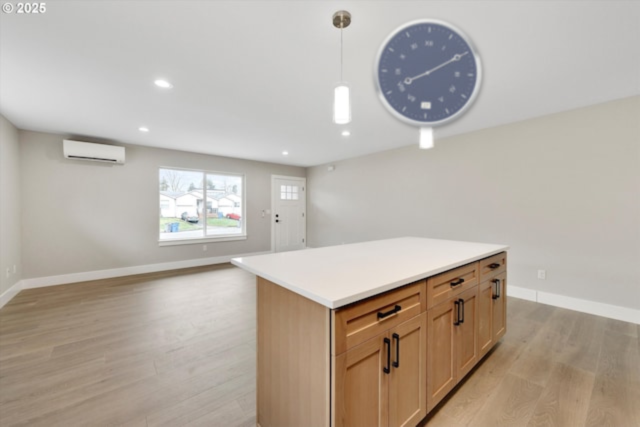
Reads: **8:10**
